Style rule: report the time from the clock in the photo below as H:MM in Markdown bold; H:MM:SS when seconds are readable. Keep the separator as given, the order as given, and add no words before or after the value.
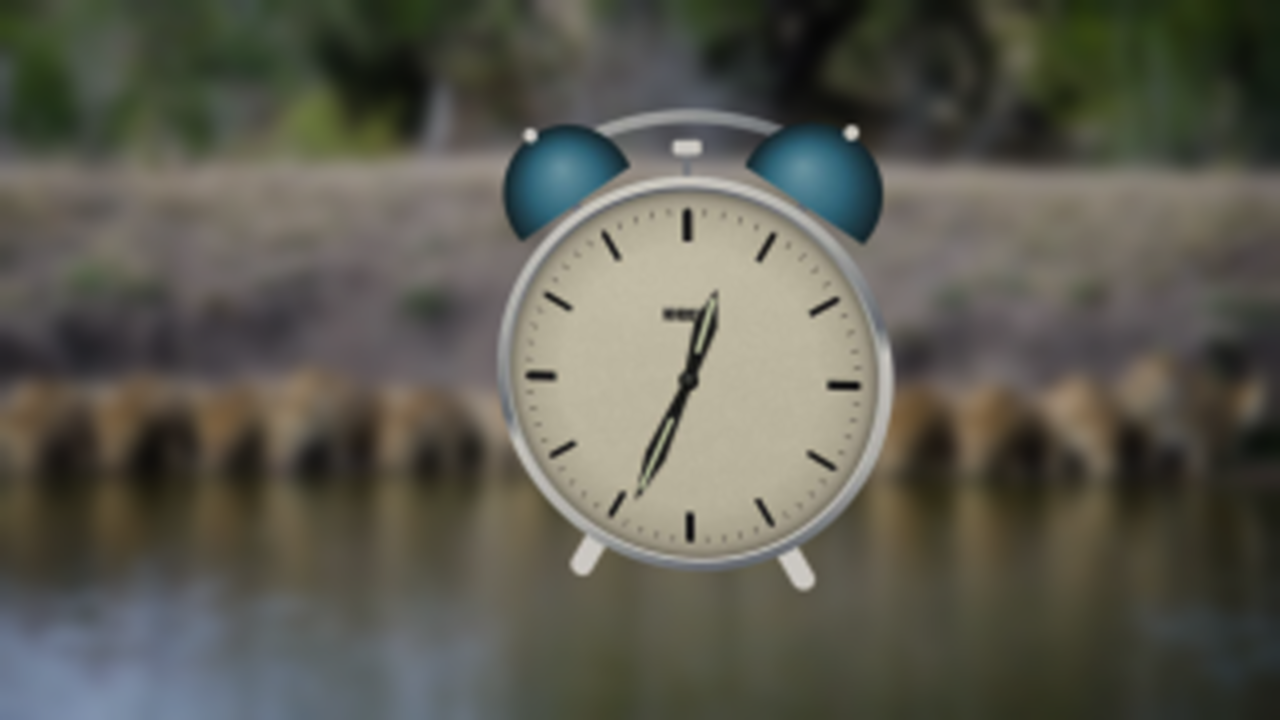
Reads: **12:34**
